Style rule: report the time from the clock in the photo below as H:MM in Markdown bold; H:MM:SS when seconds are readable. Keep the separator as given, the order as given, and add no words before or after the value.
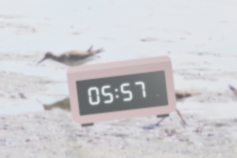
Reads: **5:57**
